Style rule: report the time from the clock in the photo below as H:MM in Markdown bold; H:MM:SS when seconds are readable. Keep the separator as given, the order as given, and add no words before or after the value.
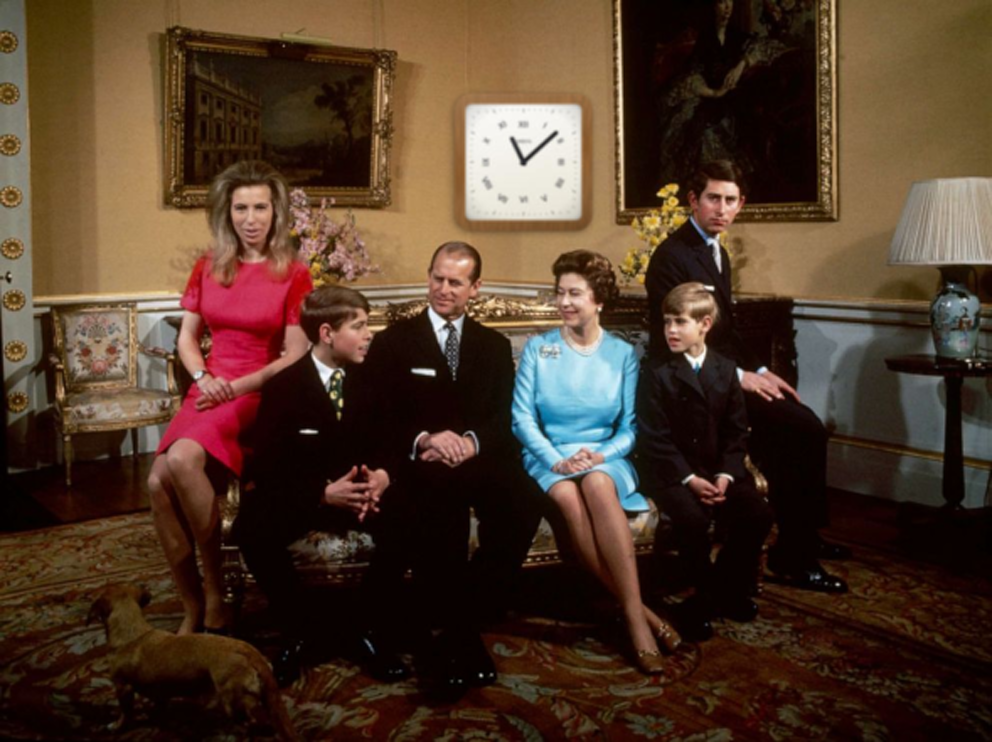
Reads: **11:08**
